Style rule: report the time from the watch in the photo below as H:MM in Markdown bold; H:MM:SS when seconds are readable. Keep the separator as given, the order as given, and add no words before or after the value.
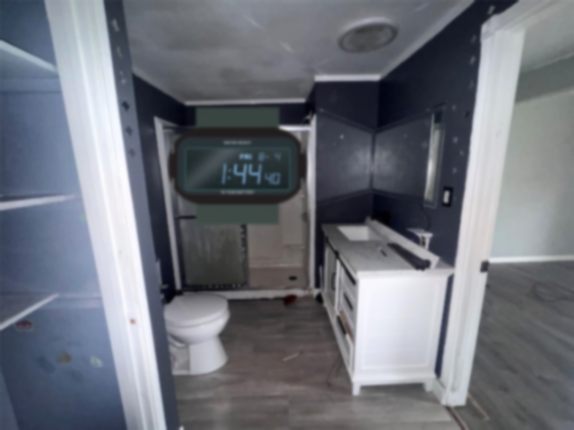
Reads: **1:44**
